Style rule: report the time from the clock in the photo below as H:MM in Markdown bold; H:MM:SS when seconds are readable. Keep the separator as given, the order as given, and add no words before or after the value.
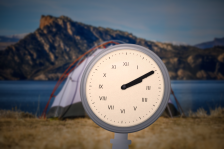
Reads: **2:10**
